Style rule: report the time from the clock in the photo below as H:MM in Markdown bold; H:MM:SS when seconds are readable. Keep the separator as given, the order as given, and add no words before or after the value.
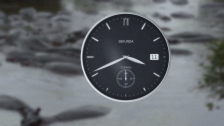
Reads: **3:41**
